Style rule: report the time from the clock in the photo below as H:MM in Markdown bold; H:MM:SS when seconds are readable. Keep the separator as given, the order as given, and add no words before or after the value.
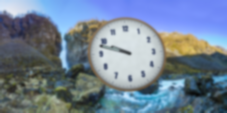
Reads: **9:48**
